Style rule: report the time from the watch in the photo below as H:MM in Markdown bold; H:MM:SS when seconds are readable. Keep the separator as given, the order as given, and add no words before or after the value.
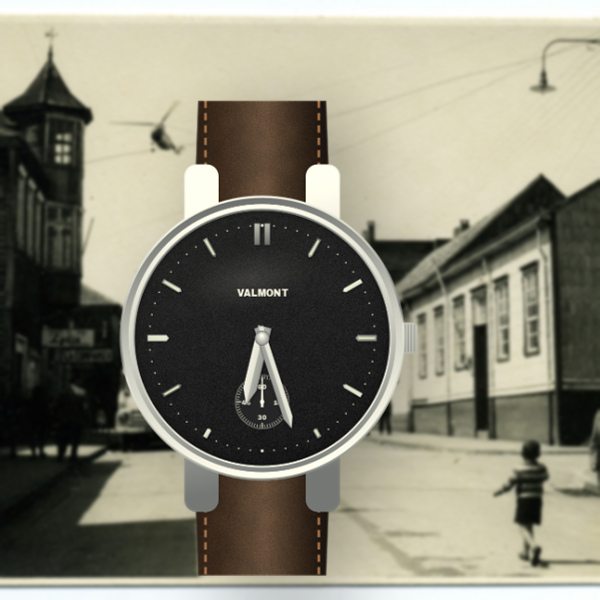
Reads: **6:27**
